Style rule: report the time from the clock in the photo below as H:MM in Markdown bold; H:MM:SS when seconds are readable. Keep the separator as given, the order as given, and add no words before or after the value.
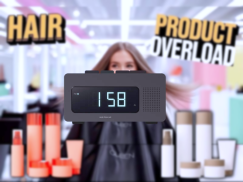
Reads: **1:58**
